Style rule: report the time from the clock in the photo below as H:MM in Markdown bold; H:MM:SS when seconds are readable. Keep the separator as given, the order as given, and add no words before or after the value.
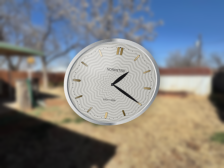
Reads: **1:20**
